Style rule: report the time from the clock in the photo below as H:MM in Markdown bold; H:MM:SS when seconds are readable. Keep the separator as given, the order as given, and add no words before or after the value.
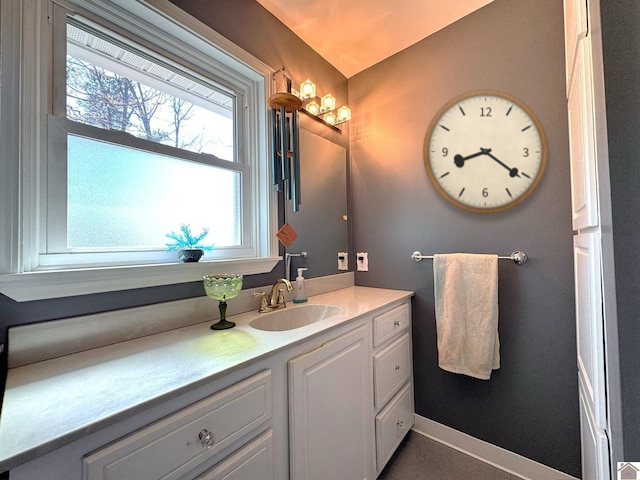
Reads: **8:21**
